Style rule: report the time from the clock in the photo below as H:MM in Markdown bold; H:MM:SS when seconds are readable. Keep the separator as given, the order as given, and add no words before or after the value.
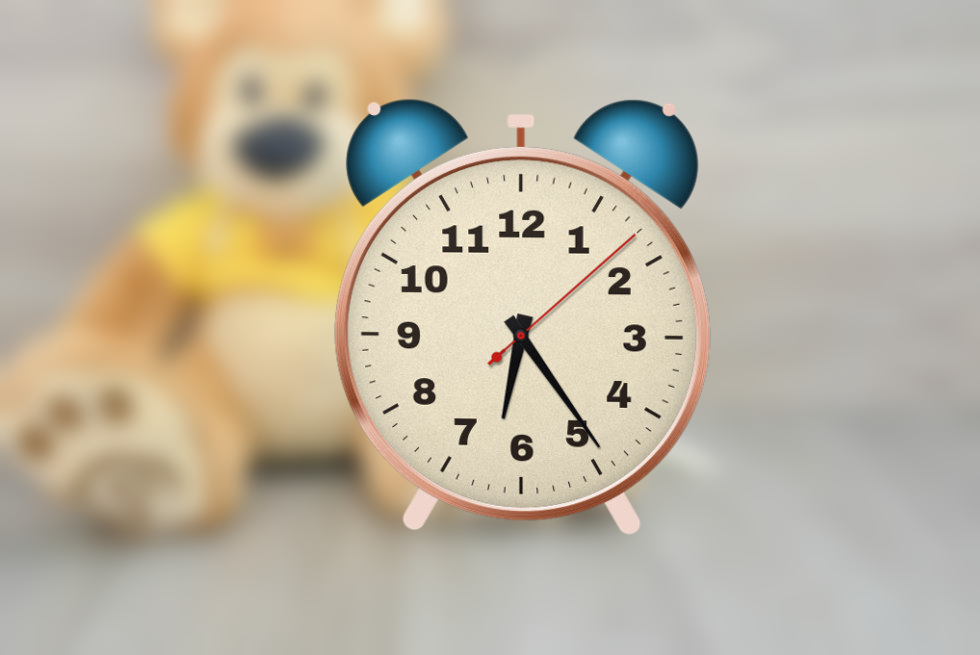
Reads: **6:24:08**
